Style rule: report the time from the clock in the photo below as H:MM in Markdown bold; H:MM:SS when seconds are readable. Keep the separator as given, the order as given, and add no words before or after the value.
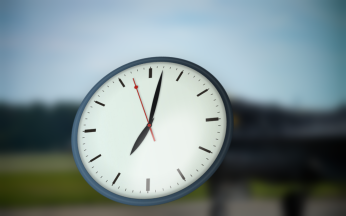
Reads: **7:01:57**
